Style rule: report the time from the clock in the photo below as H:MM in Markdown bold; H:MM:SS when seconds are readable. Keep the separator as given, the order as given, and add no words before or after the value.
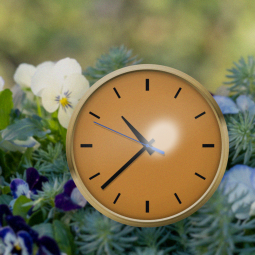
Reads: **10:37:49**
